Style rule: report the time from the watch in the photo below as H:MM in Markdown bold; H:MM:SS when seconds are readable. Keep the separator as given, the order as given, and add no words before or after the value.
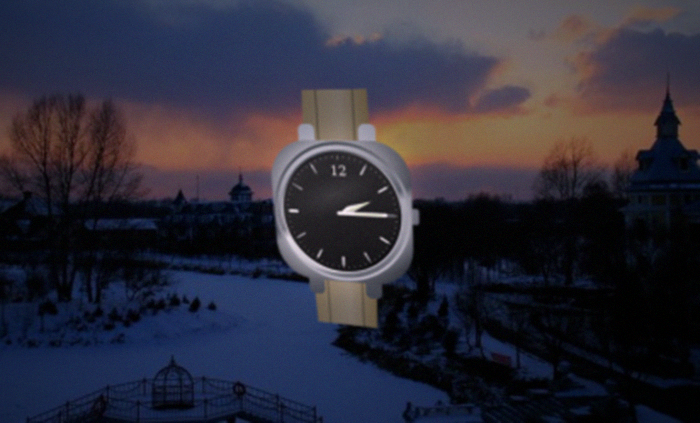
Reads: **2:15**
